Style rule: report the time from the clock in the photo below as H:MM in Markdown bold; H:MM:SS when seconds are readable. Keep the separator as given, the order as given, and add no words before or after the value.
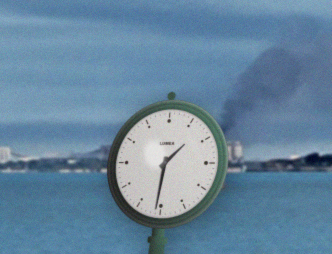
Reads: **1:31**
